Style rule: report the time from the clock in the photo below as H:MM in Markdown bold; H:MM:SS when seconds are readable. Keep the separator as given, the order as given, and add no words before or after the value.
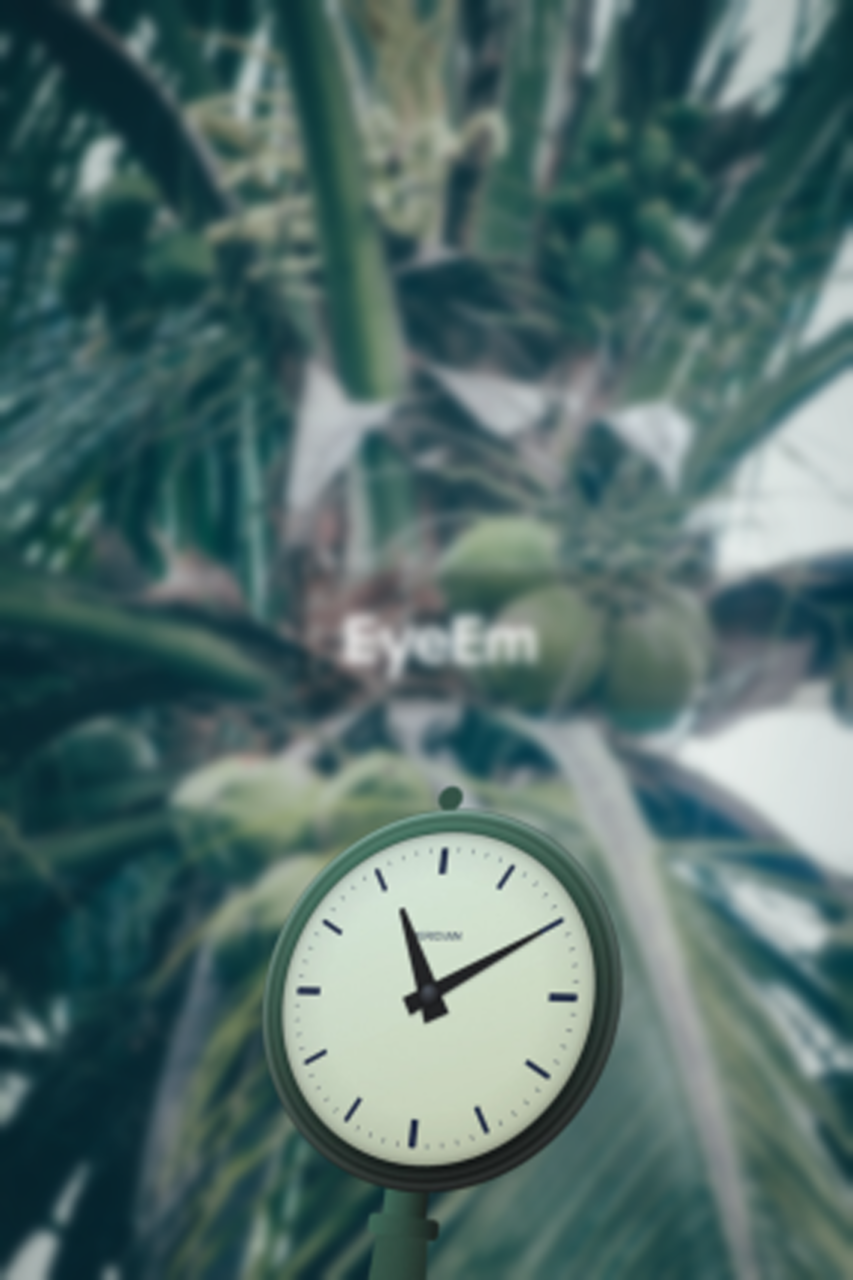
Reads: **11:10**
